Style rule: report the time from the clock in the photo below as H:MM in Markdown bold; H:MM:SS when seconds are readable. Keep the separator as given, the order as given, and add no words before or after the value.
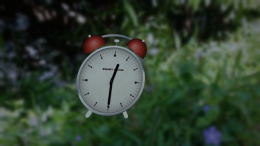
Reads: **12:30**
